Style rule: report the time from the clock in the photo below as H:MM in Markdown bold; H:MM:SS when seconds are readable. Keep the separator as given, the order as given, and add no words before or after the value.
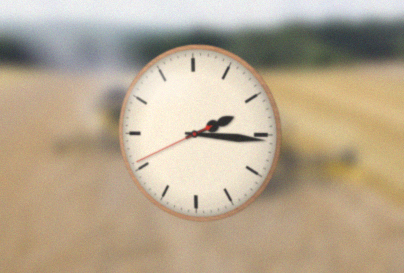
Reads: **2:15:41**
